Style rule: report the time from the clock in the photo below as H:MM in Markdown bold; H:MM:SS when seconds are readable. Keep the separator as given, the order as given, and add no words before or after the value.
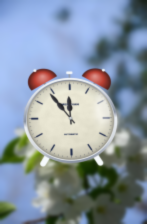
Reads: **11:54**
